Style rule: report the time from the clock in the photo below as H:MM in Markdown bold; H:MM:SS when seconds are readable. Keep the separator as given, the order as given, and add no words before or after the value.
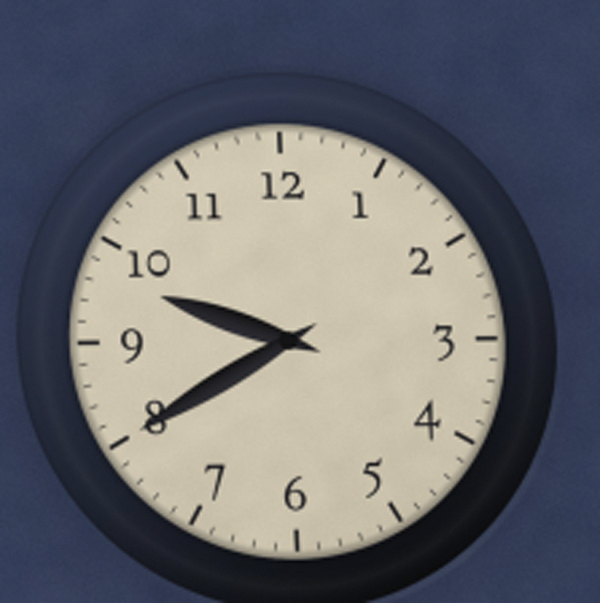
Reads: **9:40**
